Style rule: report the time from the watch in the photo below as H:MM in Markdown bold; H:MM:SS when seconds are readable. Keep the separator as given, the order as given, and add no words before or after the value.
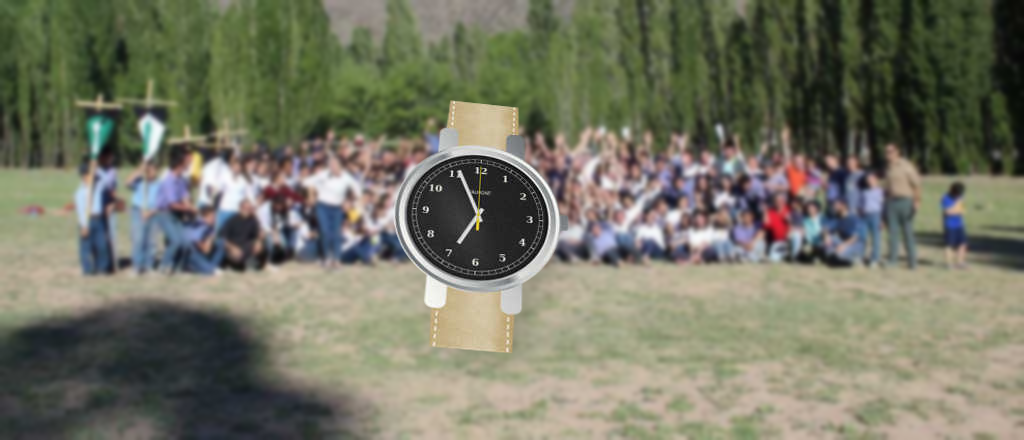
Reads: **6:56:00**
